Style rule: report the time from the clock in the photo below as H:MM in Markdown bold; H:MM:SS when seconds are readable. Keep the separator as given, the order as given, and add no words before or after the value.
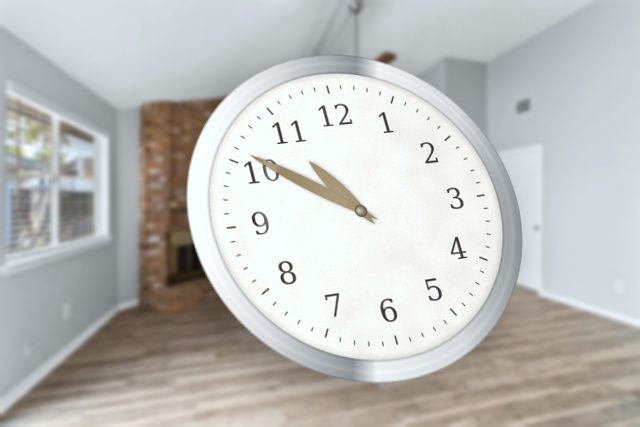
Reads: **10:51**
